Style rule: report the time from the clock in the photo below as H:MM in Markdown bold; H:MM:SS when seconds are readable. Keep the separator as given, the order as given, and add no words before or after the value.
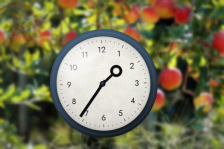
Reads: **1:36**
